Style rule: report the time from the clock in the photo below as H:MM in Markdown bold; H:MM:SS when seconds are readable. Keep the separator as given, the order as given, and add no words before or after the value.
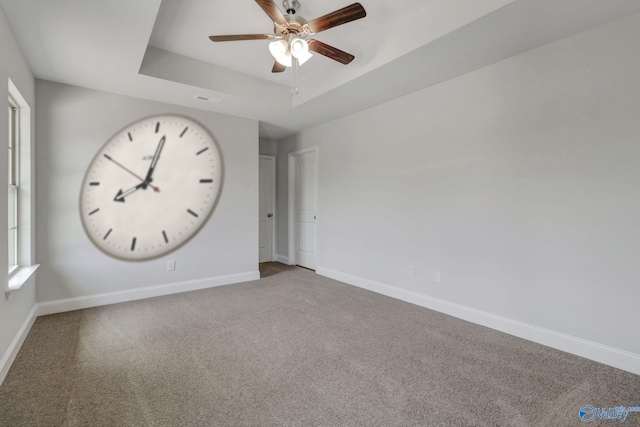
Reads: **8:01:50**
